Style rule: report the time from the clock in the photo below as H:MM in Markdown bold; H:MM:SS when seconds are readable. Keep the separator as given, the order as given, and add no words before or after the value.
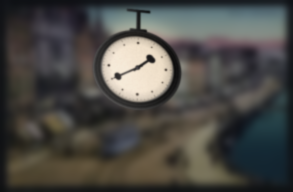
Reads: **1:40**
